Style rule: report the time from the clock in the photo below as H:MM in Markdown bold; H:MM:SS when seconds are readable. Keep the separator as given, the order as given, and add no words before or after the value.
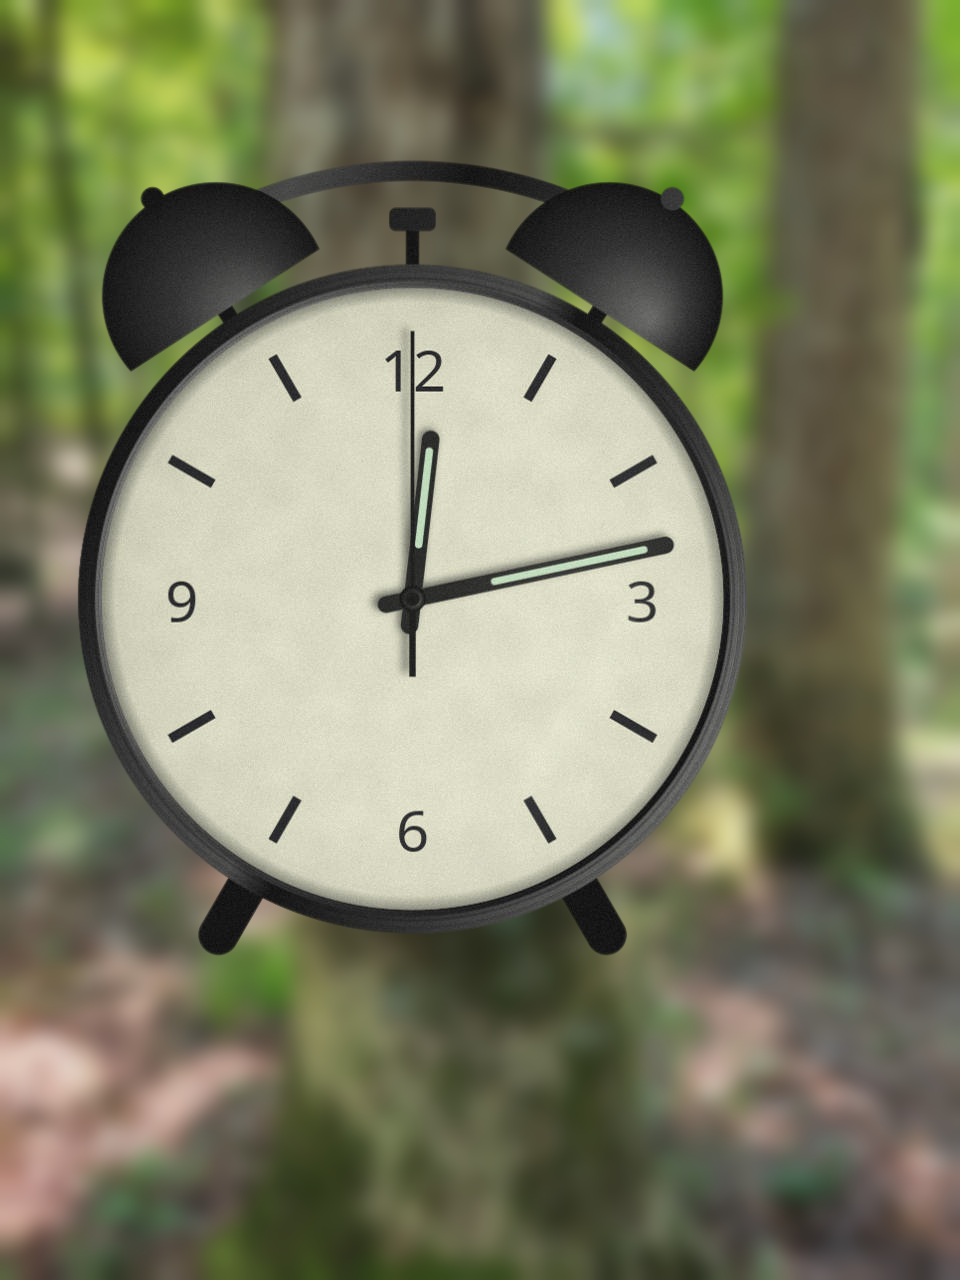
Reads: **12:13:00**
